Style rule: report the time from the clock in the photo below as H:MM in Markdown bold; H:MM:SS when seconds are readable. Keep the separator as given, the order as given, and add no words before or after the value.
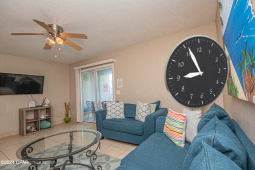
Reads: **8:56**
